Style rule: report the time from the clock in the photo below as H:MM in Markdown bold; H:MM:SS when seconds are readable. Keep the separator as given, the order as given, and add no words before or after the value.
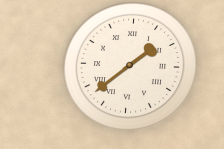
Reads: **1:38**
